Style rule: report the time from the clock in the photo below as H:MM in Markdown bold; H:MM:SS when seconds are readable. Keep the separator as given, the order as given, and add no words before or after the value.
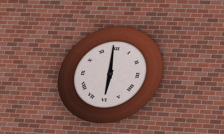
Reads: **5:59**
